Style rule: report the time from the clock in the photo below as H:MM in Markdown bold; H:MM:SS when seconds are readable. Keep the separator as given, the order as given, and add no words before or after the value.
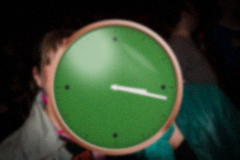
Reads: **3:17**
